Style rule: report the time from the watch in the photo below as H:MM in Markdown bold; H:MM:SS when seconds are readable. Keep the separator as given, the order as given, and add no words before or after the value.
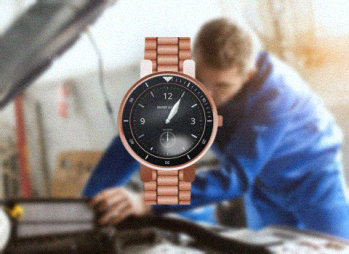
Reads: **1:05**
